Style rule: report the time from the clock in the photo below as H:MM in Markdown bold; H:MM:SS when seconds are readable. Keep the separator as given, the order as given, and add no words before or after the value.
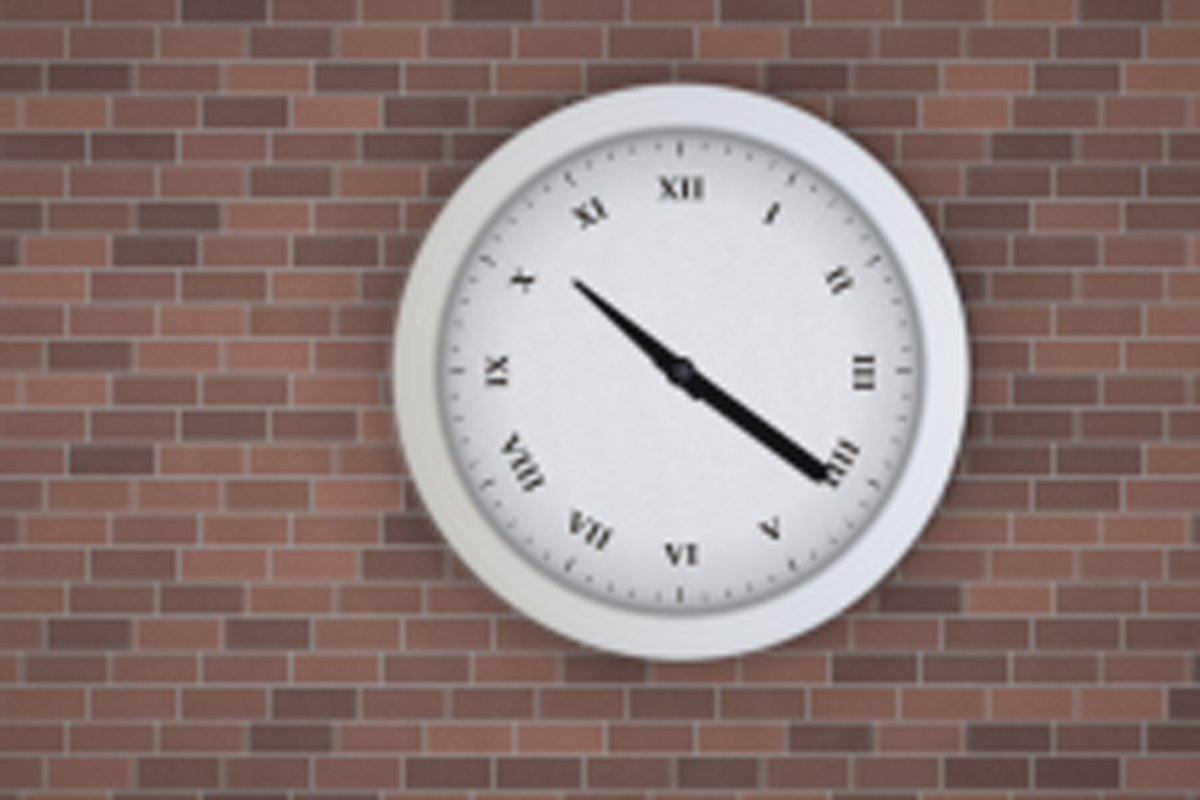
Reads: **10:21**
